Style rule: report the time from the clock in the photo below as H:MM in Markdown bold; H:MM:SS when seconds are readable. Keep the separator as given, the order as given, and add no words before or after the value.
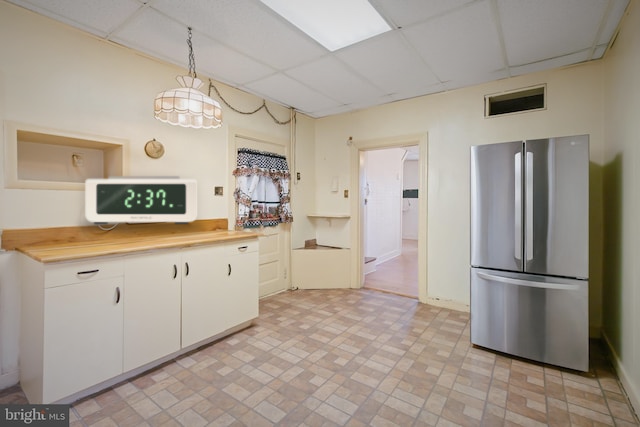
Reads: **2:37**
